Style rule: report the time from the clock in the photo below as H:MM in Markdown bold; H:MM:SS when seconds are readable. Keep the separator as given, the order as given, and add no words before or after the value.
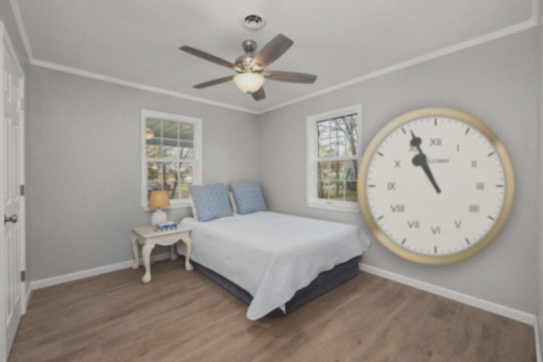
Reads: **10:56**
